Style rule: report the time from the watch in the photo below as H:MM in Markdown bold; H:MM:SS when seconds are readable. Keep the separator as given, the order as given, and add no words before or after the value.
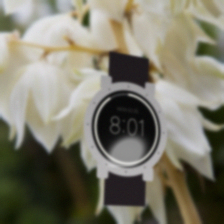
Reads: **8:01**
